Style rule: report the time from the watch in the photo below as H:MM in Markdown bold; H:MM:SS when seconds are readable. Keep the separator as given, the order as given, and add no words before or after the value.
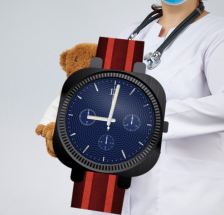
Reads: **9:01**
